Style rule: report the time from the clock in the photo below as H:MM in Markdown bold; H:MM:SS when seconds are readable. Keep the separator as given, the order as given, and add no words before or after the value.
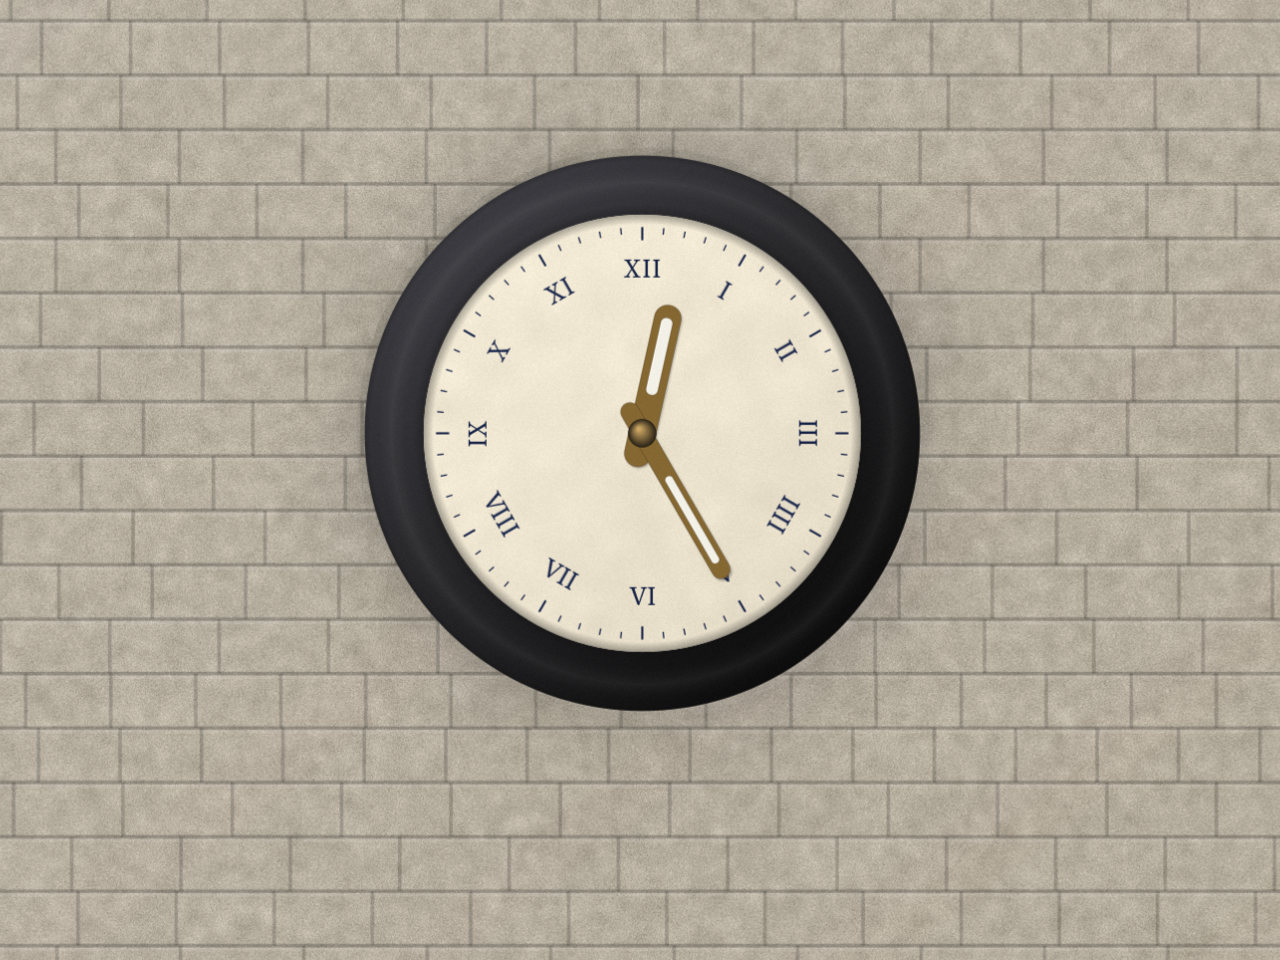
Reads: **12:25**
